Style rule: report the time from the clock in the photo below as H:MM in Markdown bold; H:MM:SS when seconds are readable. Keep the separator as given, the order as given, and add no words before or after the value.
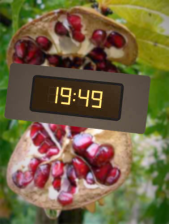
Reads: **19:49**
